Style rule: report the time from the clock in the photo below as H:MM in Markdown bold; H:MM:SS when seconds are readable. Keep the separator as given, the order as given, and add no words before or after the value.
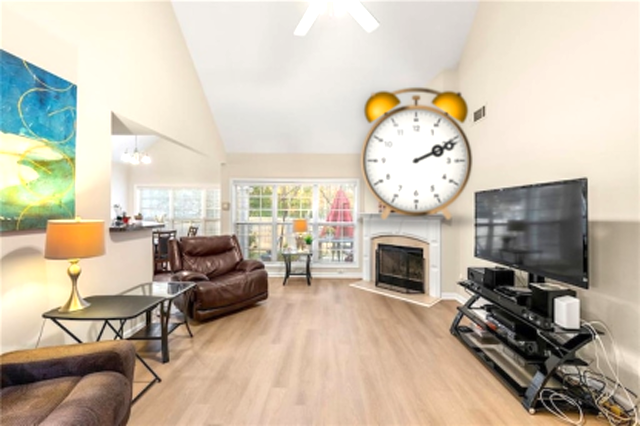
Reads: **2:11**
